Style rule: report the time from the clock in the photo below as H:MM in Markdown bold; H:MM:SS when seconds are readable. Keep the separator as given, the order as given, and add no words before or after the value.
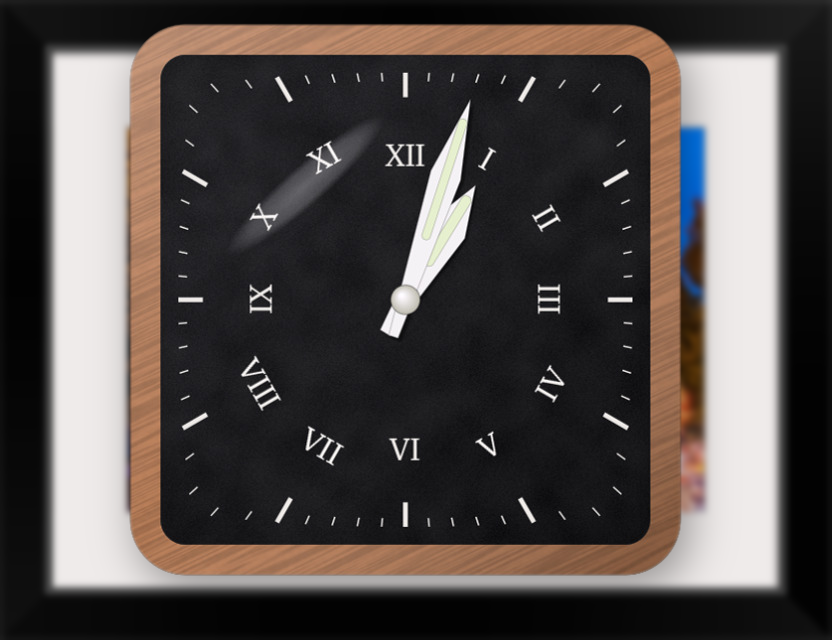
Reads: **1:03**
